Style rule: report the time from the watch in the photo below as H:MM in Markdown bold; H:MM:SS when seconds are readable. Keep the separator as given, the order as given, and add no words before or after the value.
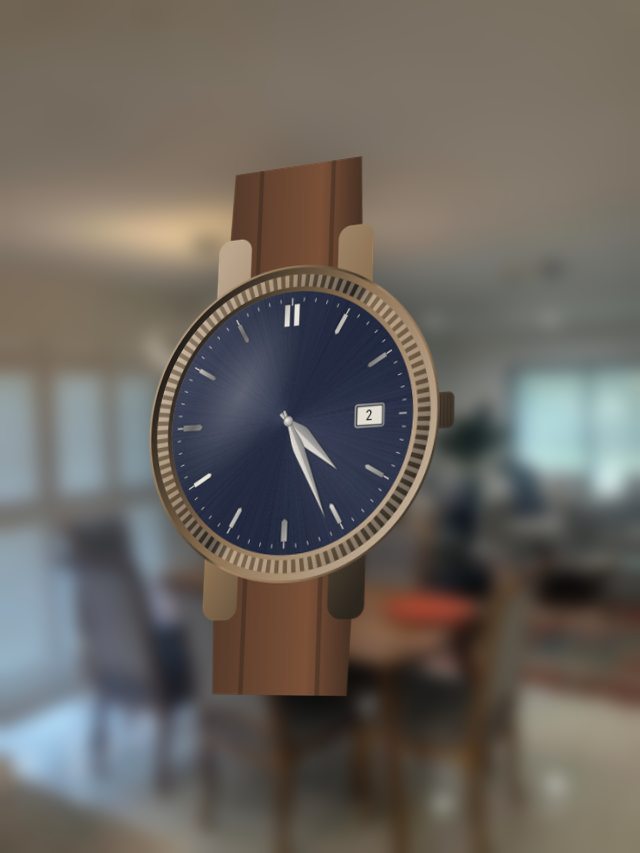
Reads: **4:26**
